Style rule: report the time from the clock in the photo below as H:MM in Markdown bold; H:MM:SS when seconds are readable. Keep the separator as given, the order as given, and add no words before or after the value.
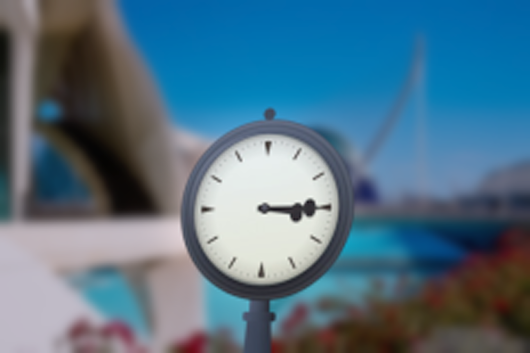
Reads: **3:15**
